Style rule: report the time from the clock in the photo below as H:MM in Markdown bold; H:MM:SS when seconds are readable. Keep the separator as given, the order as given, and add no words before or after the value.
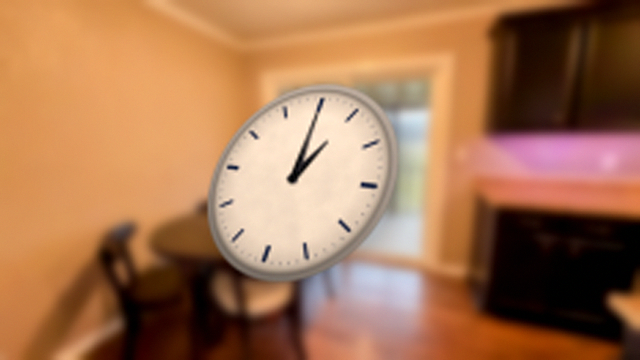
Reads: **1:00**
